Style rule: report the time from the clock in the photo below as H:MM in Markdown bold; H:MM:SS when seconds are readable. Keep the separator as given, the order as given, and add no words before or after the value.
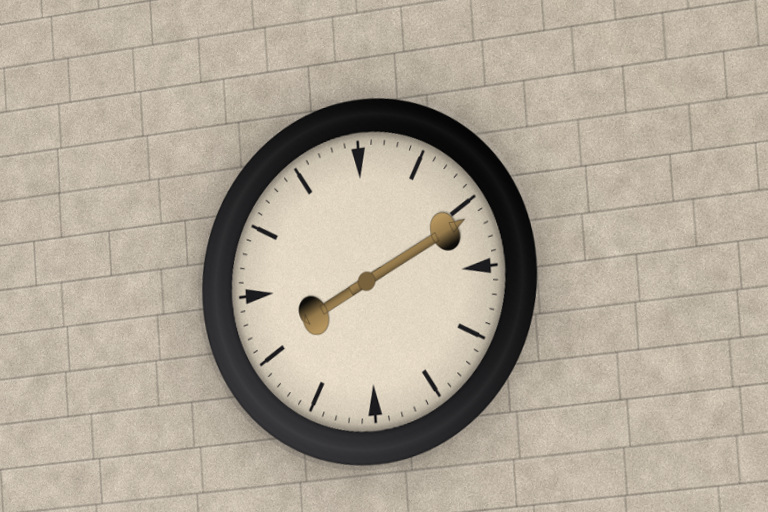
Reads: **8:11**
